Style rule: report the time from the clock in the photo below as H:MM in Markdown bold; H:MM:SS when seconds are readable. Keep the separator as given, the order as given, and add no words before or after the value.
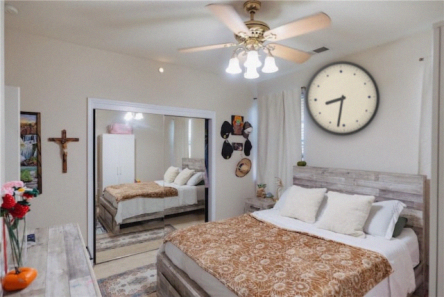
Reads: **8:32**
